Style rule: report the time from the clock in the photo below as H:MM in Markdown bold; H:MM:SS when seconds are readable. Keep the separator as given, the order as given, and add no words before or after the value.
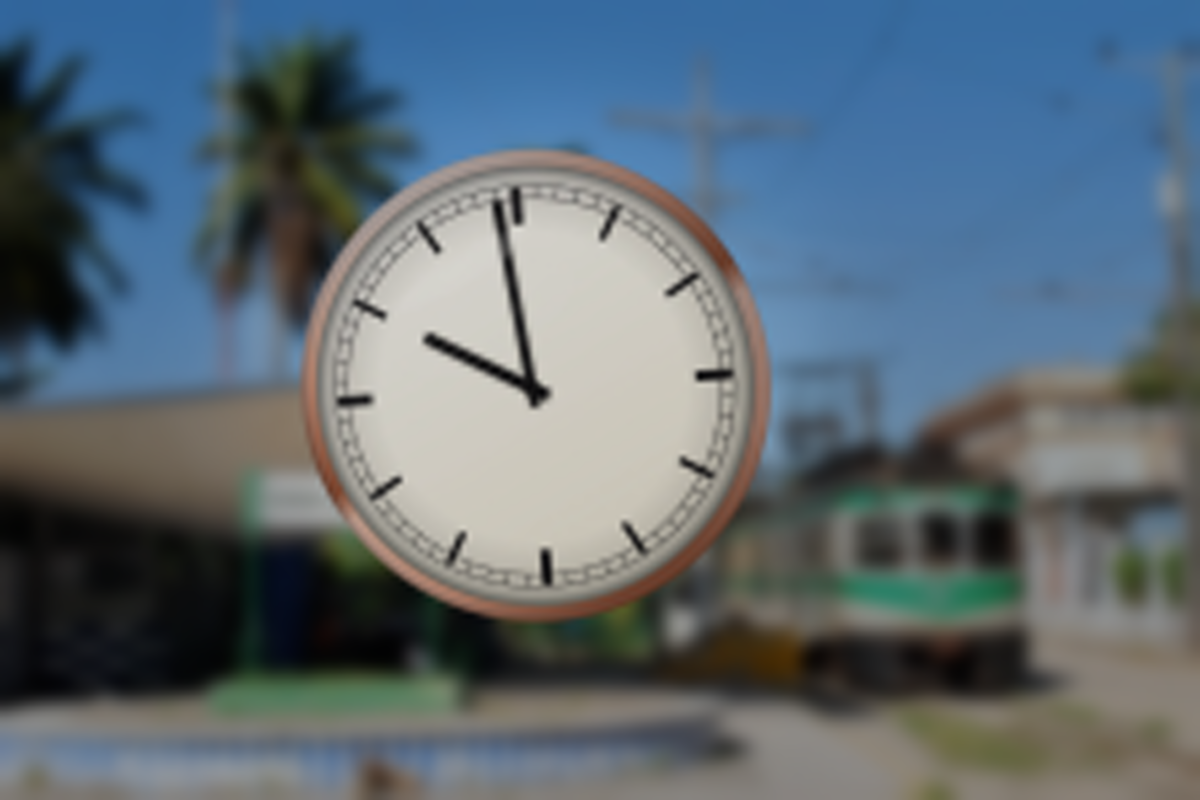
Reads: **9:59**
